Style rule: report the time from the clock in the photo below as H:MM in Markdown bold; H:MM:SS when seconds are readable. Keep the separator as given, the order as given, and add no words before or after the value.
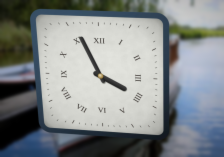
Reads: **3:56**
